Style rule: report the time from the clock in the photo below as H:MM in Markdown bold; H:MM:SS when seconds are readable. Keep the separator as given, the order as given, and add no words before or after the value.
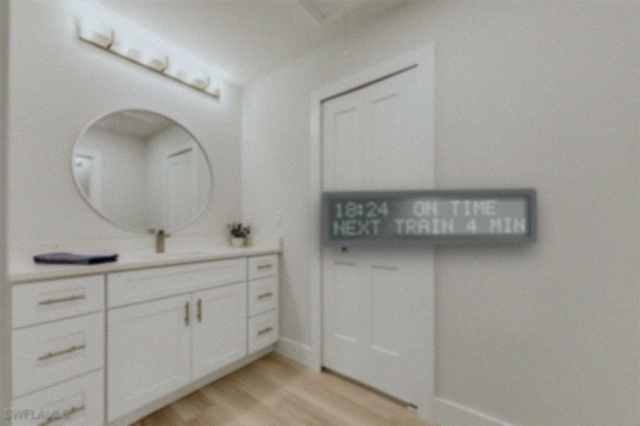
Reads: **18:24**
